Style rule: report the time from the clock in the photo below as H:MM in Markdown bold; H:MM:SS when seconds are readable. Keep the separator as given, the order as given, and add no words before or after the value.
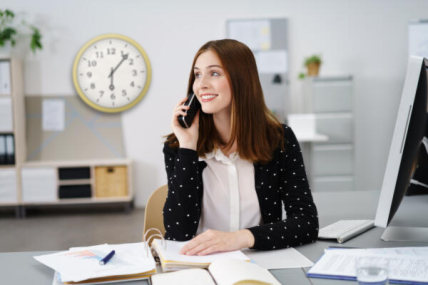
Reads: **6:07**
